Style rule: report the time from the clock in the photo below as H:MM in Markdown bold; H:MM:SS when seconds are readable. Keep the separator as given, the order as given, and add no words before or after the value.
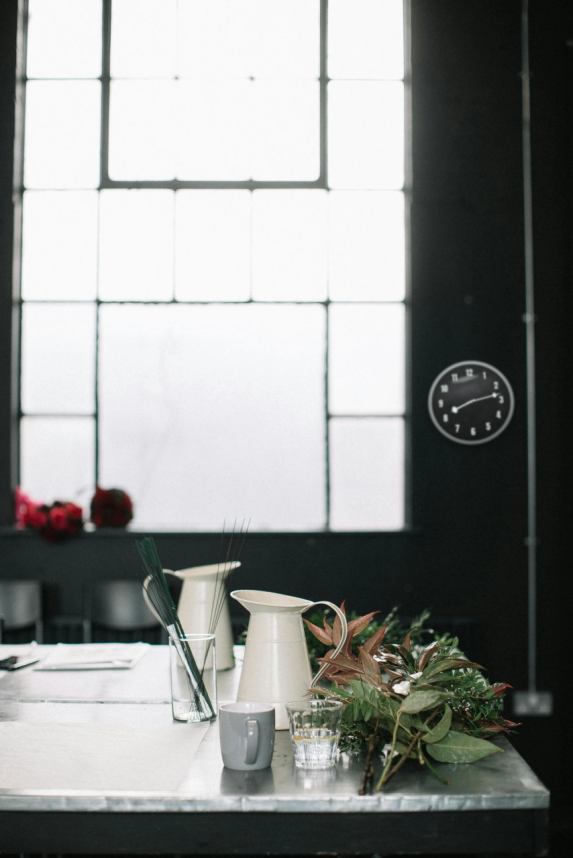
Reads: **8:13**
